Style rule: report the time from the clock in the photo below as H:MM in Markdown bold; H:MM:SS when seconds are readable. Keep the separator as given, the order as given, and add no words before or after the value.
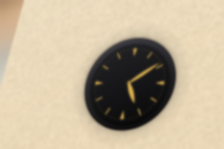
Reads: **5:09**
